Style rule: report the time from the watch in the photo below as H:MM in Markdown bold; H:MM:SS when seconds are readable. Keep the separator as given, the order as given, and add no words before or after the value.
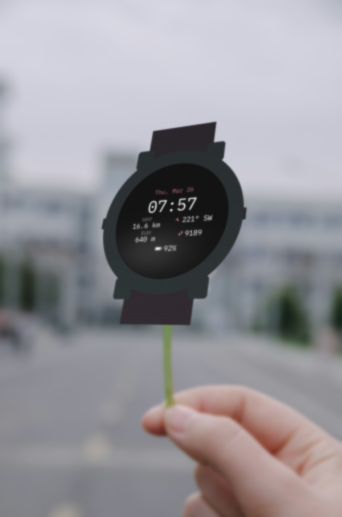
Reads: **7:57**
